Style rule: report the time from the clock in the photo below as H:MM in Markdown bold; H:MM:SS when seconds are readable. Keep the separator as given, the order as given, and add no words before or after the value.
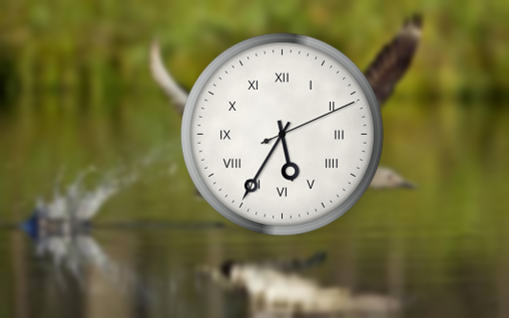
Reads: **5:35:11**
